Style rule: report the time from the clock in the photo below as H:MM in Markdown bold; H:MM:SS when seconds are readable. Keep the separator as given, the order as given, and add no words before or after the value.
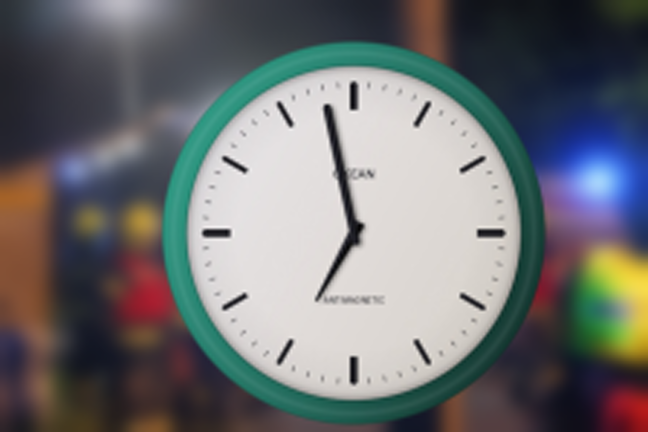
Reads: **6:58**
